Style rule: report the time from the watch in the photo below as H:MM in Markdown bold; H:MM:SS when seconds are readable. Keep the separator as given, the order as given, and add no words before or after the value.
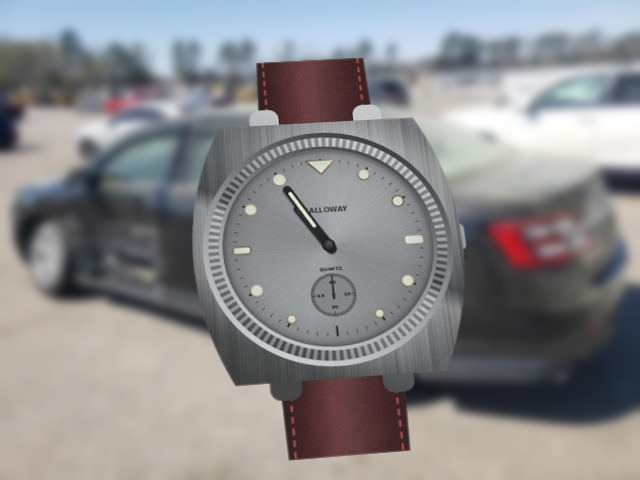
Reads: **10:55**
